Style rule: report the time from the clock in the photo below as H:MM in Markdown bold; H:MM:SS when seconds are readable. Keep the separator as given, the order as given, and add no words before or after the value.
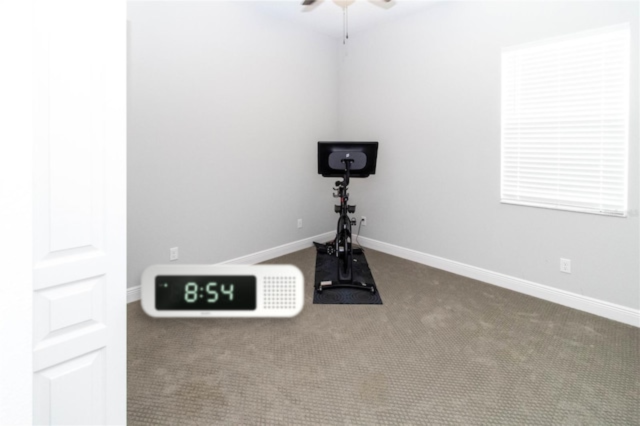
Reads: **8:54**
